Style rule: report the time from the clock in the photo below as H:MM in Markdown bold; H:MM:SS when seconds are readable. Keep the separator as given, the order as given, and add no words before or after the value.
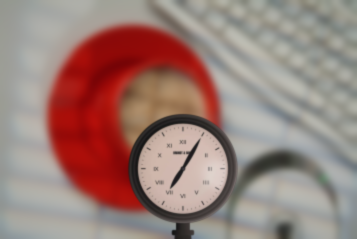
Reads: **7:05**
